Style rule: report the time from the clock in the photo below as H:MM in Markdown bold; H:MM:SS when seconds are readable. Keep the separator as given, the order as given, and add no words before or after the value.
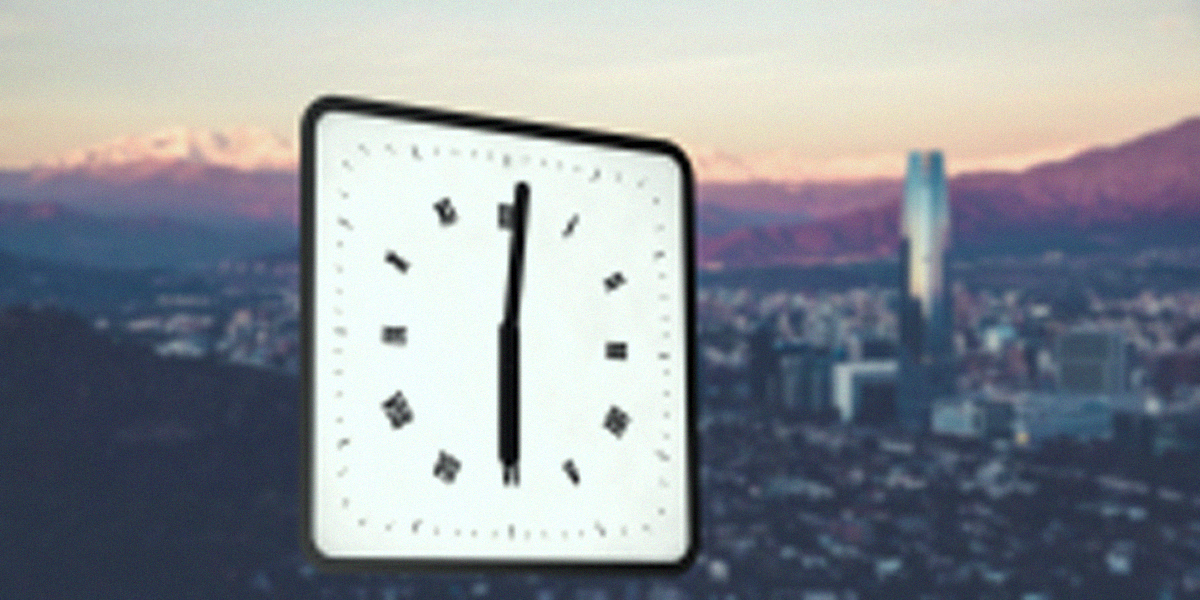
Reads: **6:01**
